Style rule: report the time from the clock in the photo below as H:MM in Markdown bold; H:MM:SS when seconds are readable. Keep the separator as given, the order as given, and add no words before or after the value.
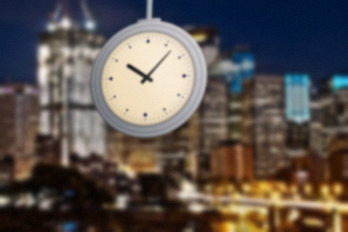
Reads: **10:07**
